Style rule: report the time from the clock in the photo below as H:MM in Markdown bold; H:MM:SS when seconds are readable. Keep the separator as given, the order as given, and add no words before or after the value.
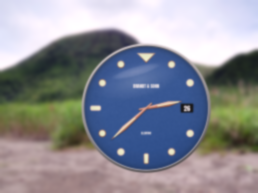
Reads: **2:38**
